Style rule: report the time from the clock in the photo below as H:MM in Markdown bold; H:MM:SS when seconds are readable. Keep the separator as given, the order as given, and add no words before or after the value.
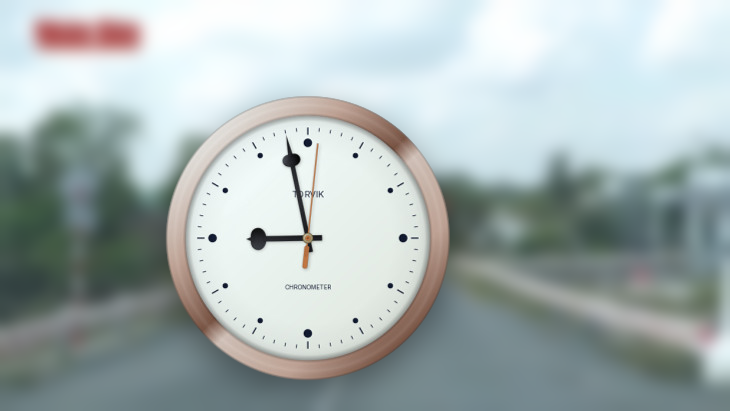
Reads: **8:58:01**
